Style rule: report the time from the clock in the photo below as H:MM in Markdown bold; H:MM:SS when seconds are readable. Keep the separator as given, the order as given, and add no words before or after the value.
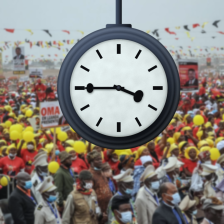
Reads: **3:45**
